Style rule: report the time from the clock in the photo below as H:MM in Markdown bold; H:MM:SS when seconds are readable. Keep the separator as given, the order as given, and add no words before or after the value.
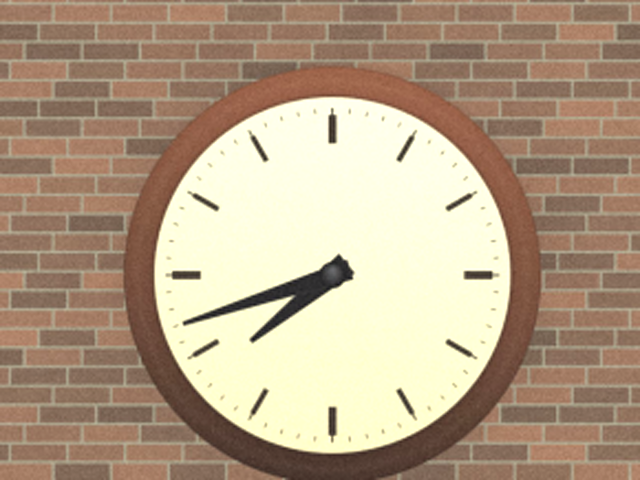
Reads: **7:42**
